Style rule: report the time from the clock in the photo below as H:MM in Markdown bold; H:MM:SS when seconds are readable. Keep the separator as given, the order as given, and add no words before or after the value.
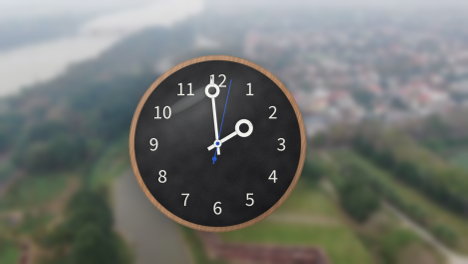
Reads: **1:59:02**
